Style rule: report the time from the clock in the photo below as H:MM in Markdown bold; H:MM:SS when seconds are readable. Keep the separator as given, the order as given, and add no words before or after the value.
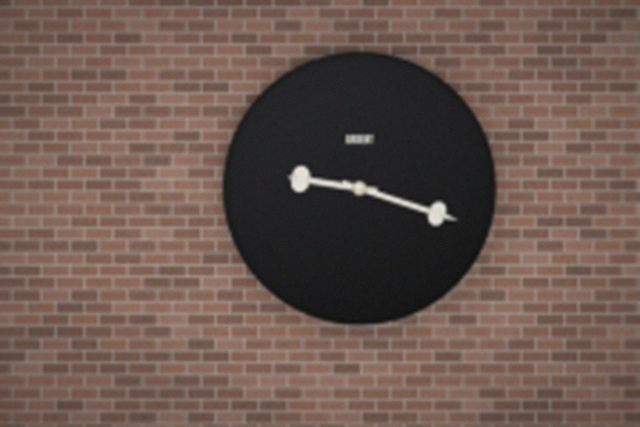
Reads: **9:18**
